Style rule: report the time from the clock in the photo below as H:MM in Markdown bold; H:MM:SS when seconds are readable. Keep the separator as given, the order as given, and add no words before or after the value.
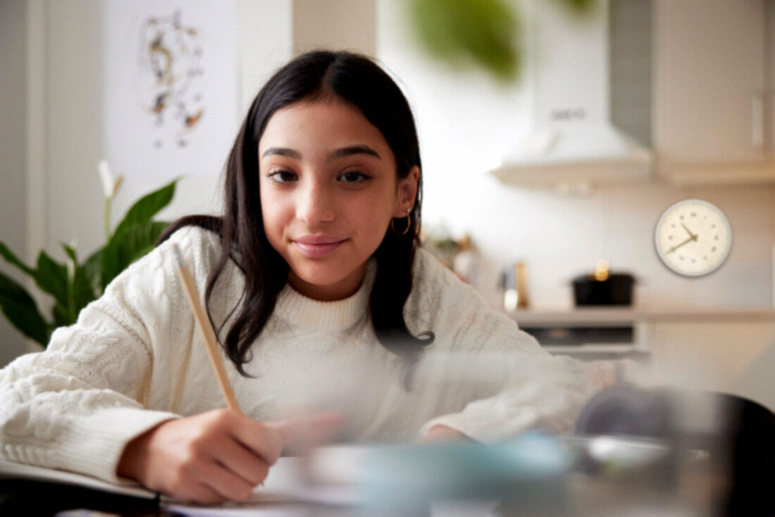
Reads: **10:40**
